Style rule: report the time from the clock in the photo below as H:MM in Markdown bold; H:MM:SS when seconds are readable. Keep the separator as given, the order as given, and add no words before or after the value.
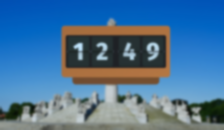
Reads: **12:49**
